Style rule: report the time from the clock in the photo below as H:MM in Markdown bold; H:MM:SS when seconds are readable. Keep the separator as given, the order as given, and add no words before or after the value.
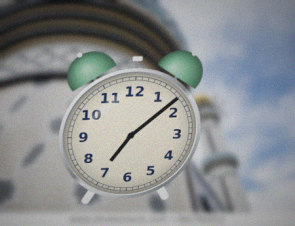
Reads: **7:08**
